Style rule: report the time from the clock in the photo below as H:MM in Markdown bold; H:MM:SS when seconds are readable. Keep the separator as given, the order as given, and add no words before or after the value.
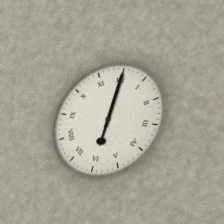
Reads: **6:00**
